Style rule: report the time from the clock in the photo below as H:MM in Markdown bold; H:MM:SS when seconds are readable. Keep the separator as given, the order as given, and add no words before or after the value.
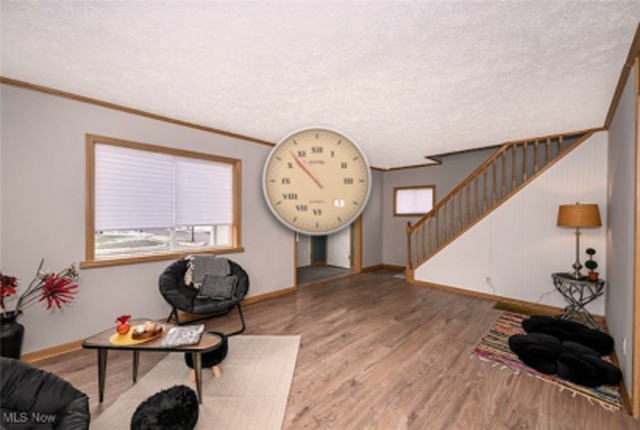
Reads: **10:53**
